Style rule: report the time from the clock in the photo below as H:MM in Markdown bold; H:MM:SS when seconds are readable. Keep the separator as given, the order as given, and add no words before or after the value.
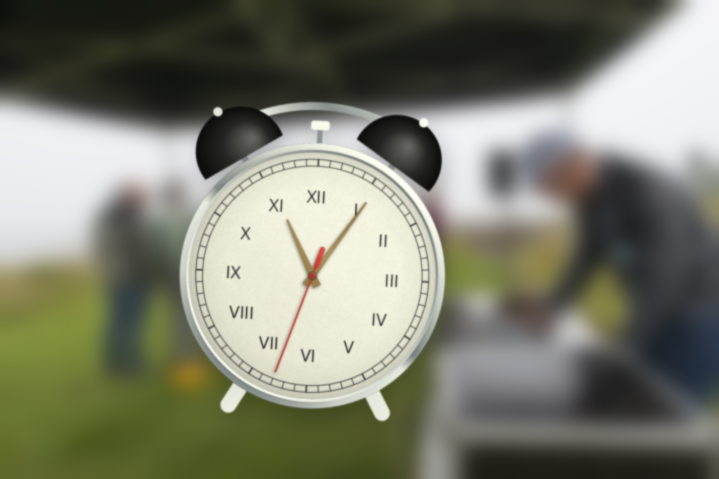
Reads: **11:05:33**
